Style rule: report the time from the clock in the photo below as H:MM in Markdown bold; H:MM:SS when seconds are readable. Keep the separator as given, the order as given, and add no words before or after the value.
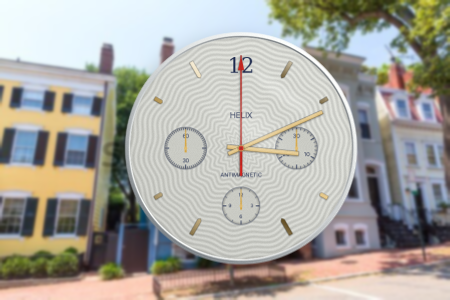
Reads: **3:11**
